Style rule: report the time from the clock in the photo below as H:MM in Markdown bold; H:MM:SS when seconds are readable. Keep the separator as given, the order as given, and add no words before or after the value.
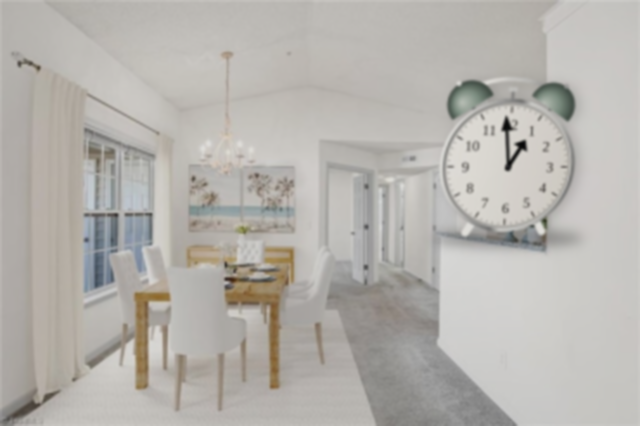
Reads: **12:59**
